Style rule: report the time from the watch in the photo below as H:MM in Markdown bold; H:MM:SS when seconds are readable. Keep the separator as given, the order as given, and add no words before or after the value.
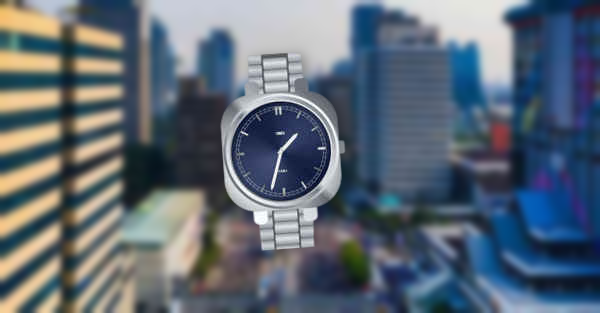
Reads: **1:33**
